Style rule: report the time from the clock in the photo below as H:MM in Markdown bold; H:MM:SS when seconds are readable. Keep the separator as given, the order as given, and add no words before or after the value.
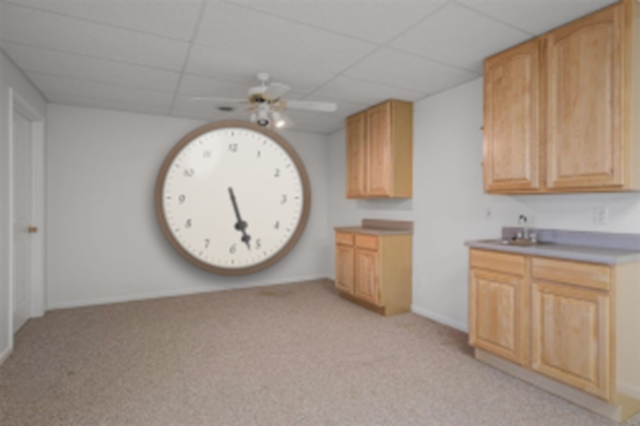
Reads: **5:27**
